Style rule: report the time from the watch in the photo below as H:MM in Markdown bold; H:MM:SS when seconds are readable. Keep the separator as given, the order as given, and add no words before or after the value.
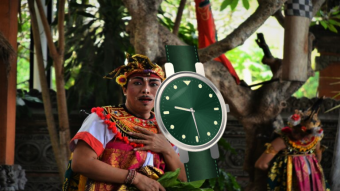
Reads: **9:29**
